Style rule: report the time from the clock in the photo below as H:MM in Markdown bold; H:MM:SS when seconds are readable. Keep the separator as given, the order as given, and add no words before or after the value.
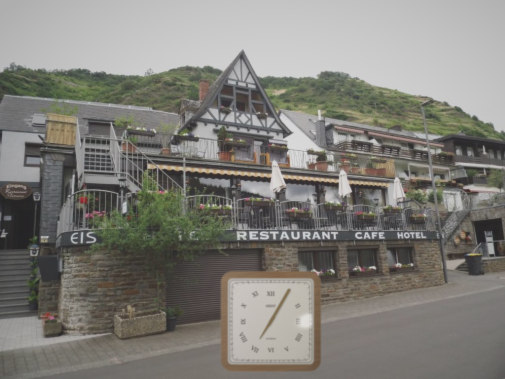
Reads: **7:05**
